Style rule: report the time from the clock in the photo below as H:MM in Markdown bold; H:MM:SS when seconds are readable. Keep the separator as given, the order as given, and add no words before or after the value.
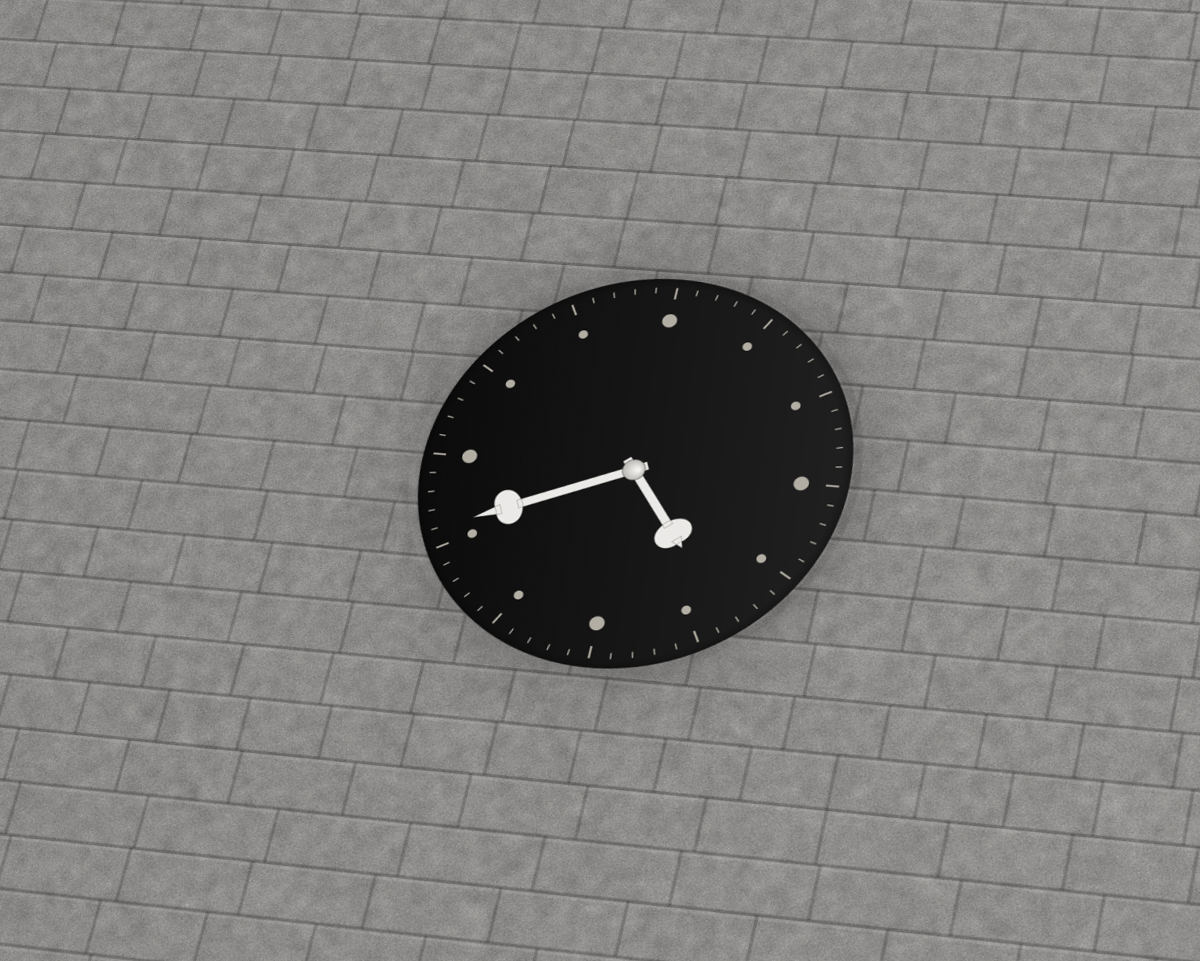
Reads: **4:41**
